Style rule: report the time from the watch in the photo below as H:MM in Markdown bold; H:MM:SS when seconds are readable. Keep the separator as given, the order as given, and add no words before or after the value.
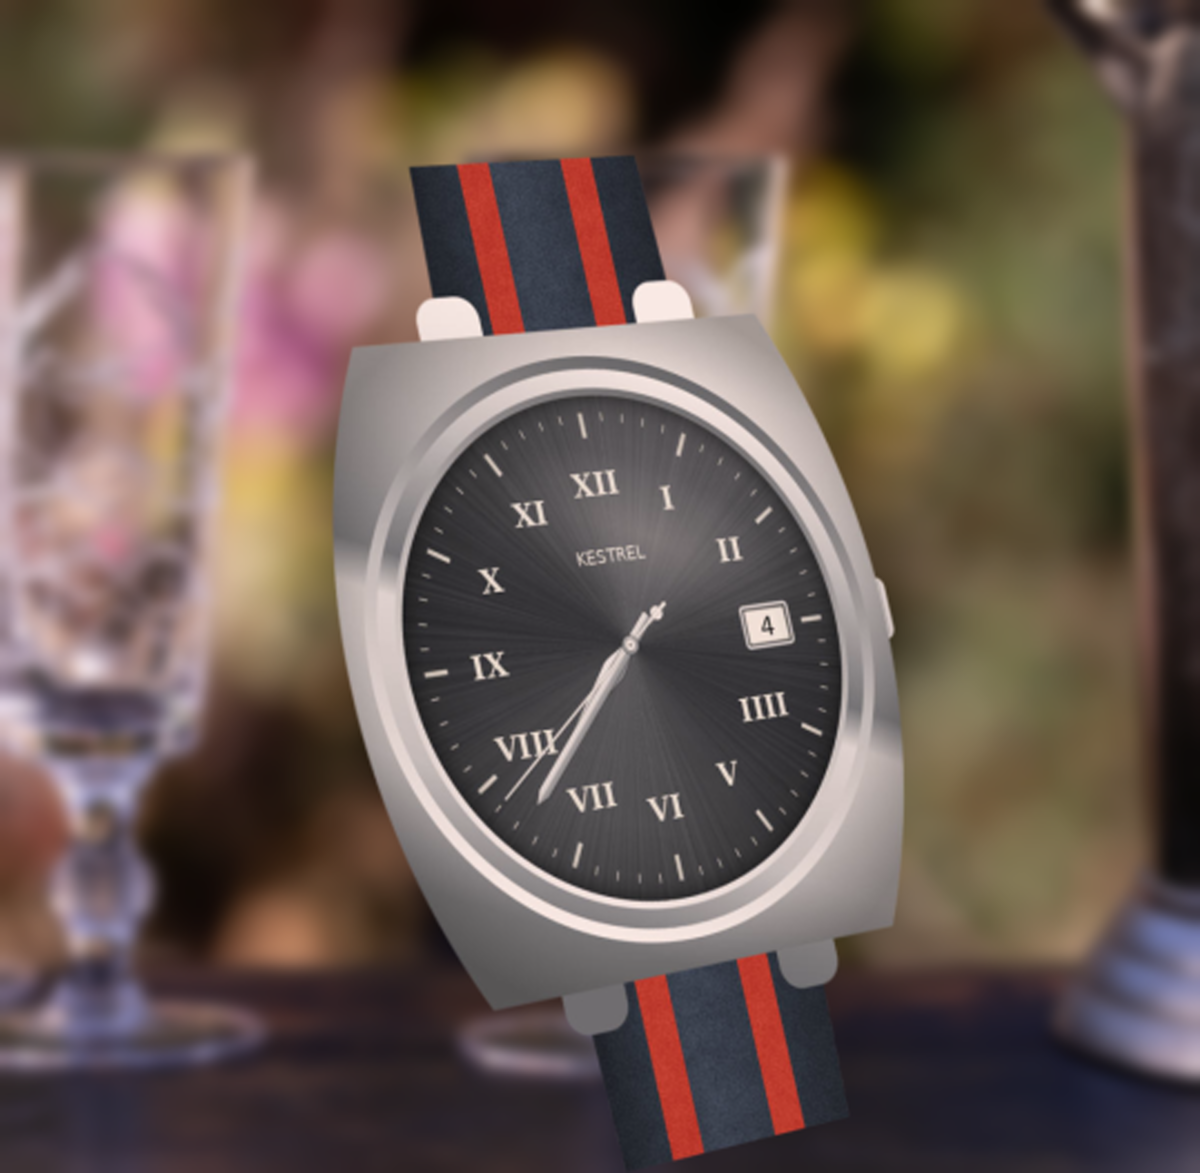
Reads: **7:37:39**
